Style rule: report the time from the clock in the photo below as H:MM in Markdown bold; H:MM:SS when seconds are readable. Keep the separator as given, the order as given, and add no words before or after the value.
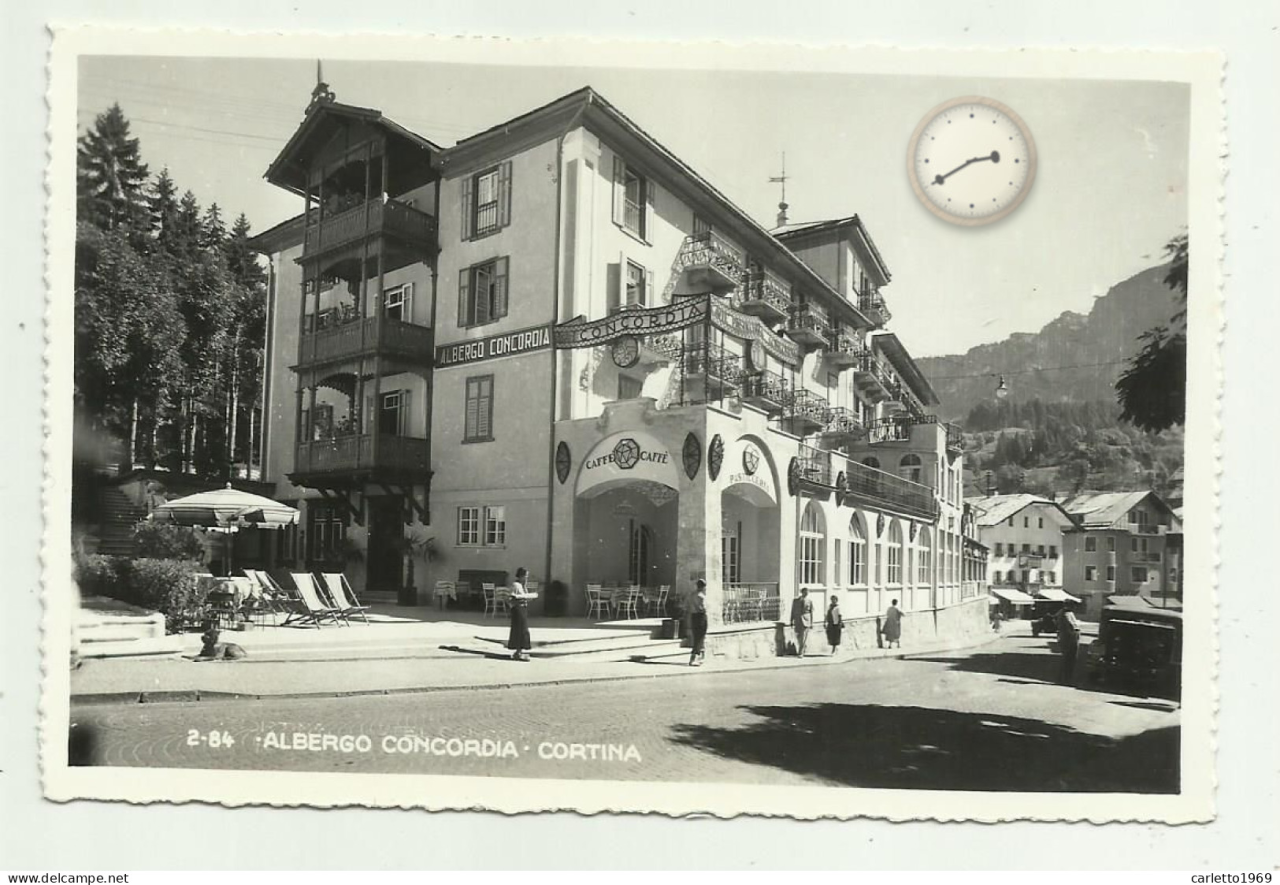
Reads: **2:40**
